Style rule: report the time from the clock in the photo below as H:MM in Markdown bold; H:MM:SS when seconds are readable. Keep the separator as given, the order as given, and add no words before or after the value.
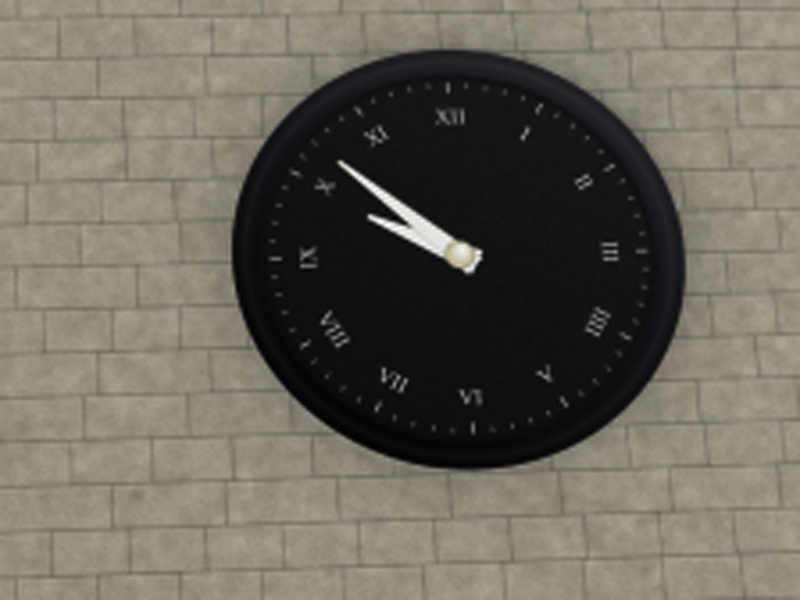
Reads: **9:52**
